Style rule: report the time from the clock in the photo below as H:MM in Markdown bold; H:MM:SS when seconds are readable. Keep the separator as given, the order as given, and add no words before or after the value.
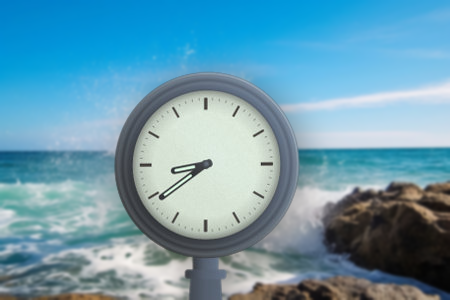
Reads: **8:39**
